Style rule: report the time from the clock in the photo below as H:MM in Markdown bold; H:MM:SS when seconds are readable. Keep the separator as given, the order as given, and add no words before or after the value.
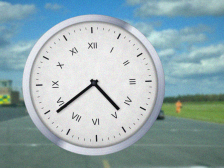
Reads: **4:39**
